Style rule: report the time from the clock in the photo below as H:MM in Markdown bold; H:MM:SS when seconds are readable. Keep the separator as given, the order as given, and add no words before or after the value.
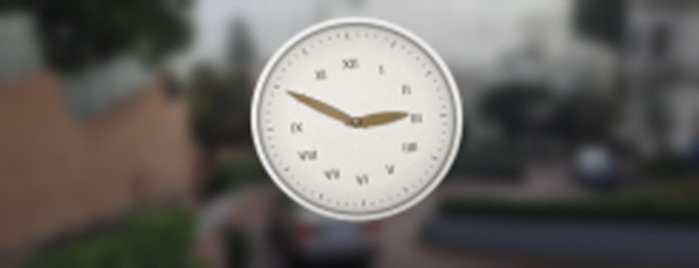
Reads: **2:50**
